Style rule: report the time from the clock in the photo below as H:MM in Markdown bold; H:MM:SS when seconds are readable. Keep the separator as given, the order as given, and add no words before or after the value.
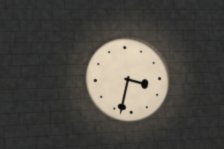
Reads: **3:33**
